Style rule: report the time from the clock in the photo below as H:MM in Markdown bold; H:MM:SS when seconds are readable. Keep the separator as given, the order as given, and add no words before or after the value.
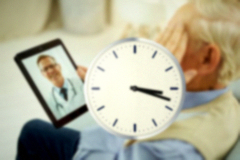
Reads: **3:18**
